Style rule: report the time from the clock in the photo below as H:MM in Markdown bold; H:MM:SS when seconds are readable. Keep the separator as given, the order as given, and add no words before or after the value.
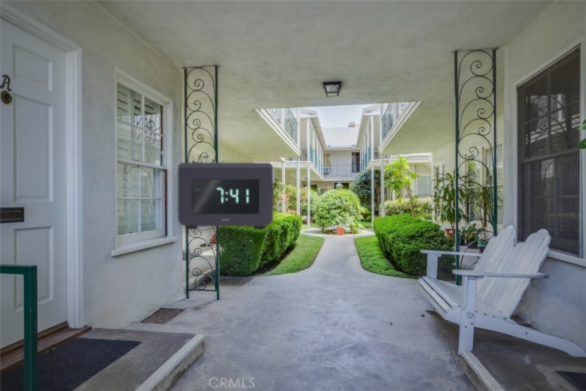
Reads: **7:41**
